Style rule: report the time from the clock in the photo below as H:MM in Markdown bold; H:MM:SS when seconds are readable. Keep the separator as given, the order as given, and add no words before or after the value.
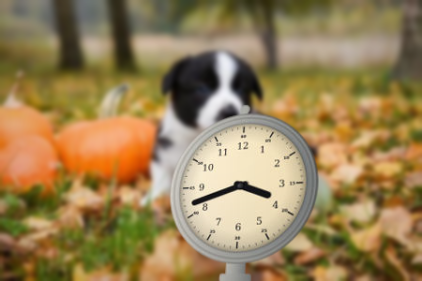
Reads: **3:42**
